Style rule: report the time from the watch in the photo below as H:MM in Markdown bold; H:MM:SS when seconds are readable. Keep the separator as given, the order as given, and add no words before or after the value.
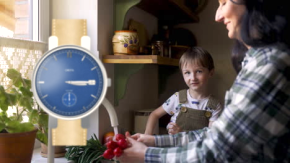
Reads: **3:15**
